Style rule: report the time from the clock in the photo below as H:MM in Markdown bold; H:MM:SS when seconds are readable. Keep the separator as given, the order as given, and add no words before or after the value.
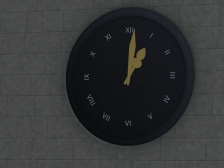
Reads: **1:01**
